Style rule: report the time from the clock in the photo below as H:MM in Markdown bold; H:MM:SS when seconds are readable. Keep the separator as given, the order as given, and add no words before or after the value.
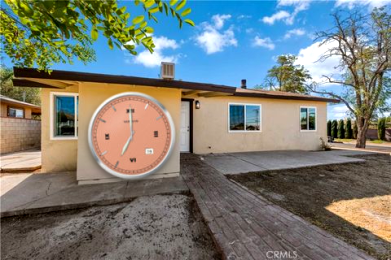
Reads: **7:00**
